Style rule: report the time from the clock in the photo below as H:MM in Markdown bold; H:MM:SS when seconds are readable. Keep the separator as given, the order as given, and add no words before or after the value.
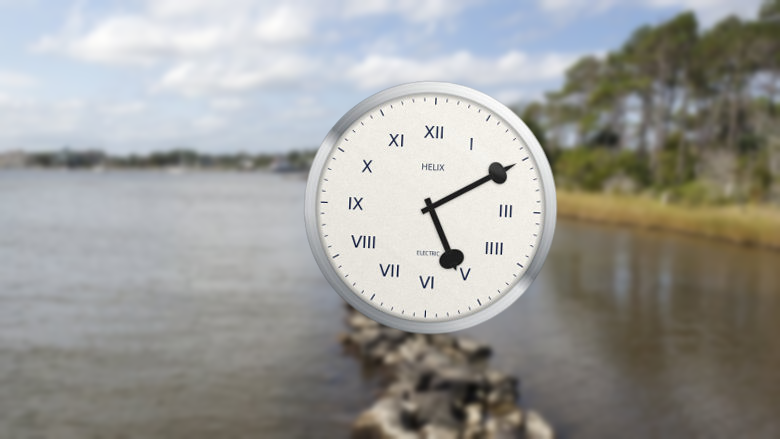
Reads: **5:10**
